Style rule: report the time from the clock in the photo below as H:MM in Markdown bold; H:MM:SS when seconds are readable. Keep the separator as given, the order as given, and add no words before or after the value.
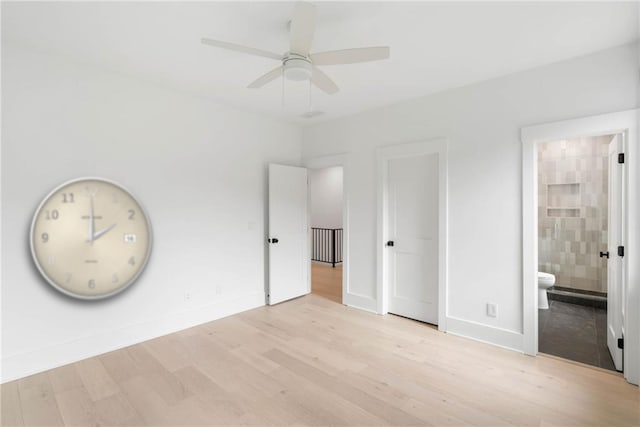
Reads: **2:00**
